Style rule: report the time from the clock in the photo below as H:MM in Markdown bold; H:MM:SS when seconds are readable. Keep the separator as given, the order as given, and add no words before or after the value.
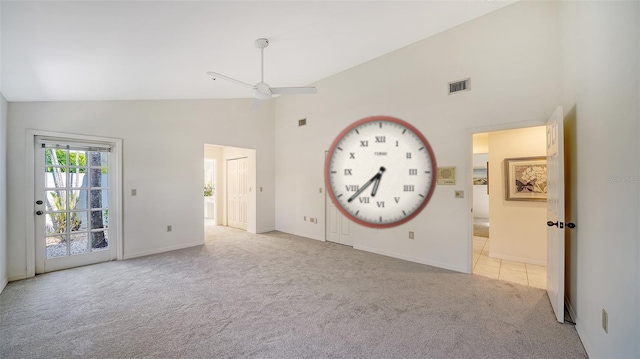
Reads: **6:38**
